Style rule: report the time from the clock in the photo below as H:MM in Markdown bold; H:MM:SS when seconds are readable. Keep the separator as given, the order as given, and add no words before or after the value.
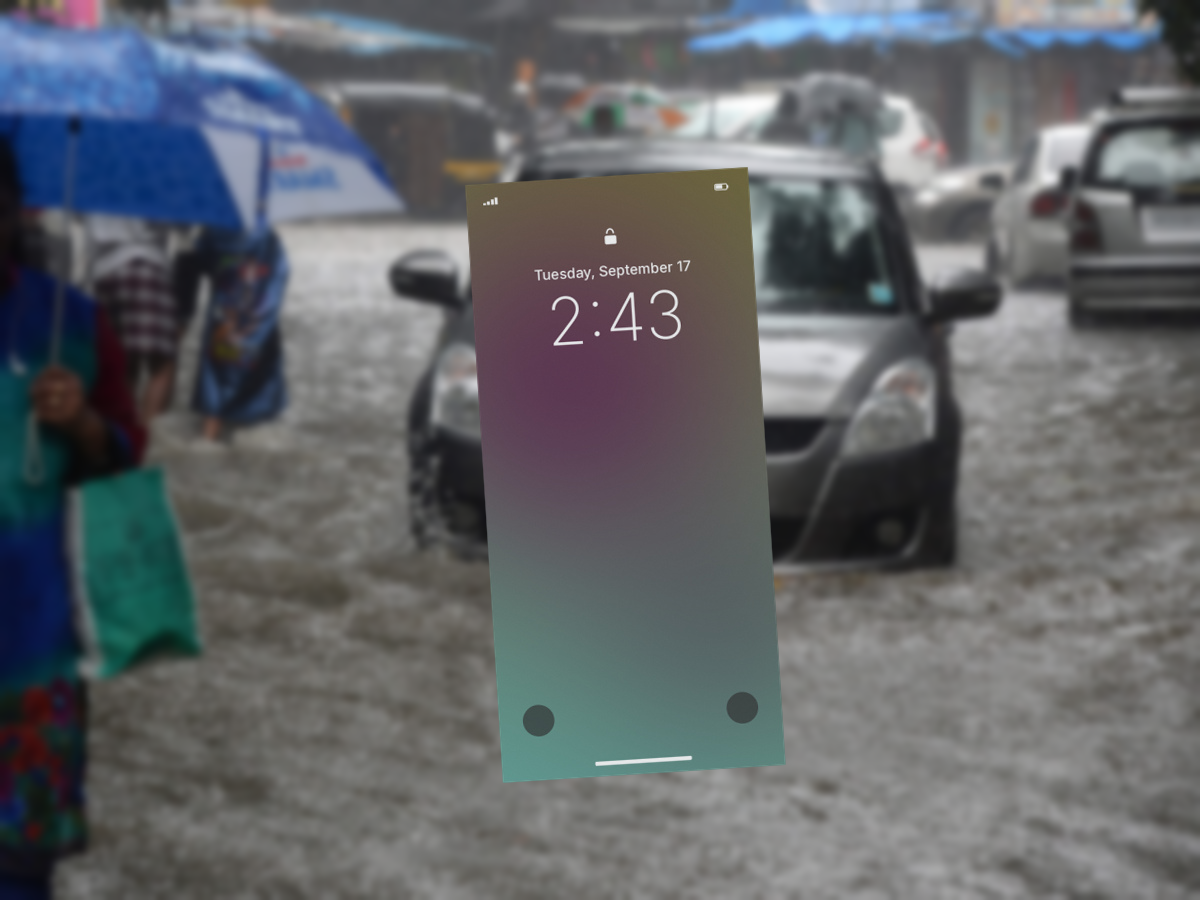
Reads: **2:43**
